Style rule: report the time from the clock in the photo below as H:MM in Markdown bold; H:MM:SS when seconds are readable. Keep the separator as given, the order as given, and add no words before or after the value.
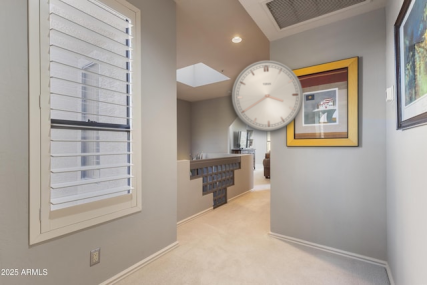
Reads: **3:40**
